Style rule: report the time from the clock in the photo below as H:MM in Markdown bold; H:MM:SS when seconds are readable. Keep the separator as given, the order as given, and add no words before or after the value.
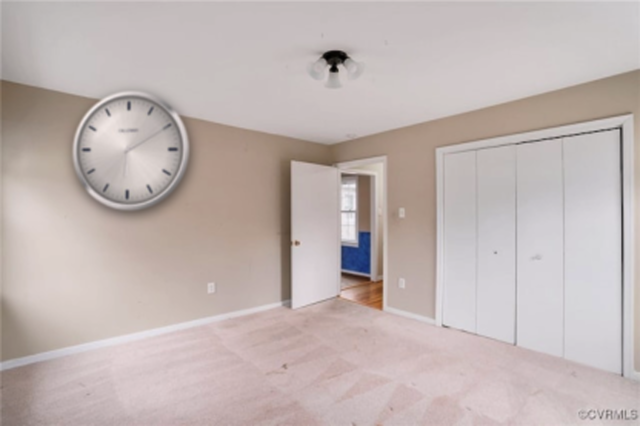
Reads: **6:10**
